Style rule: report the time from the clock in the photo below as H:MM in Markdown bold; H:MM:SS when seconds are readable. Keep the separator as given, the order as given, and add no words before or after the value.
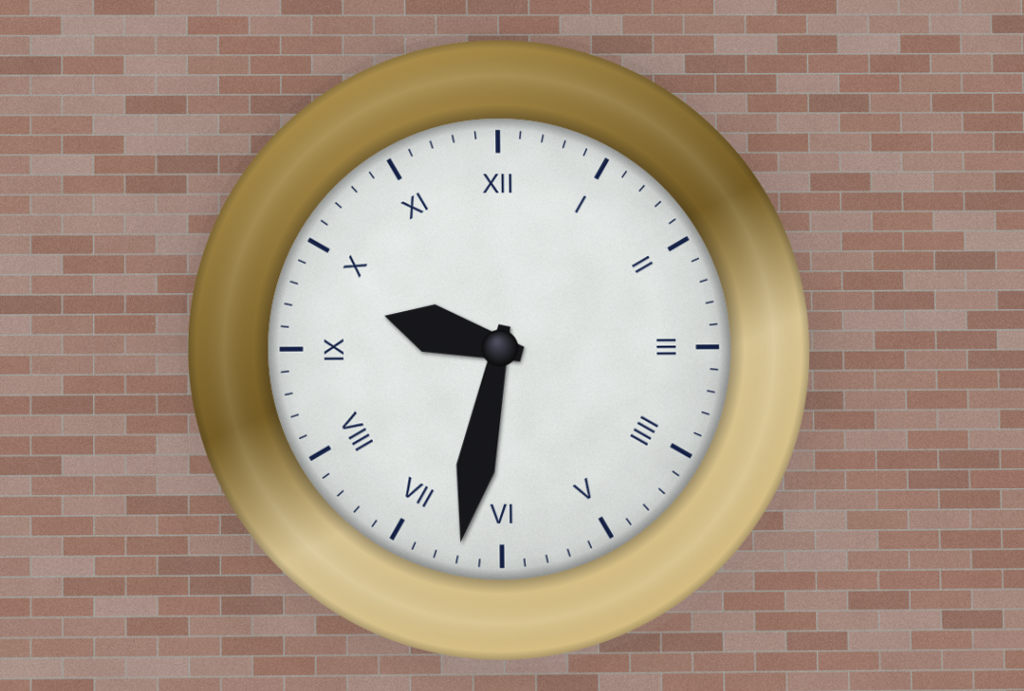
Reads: **9:32**
